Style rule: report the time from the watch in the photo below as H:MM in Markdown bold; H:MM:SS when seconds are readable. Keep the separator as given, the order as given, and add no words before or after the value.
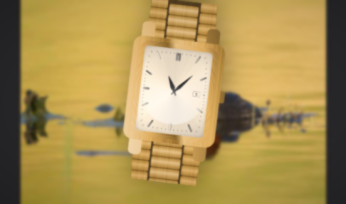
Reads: **11:07**
